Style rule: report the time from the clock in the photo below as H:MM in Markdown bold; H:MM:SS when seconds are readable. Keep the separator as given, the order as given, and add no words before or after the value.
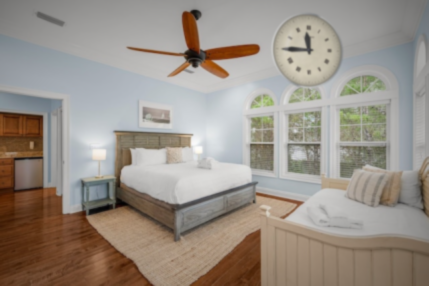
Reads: **11:45**
